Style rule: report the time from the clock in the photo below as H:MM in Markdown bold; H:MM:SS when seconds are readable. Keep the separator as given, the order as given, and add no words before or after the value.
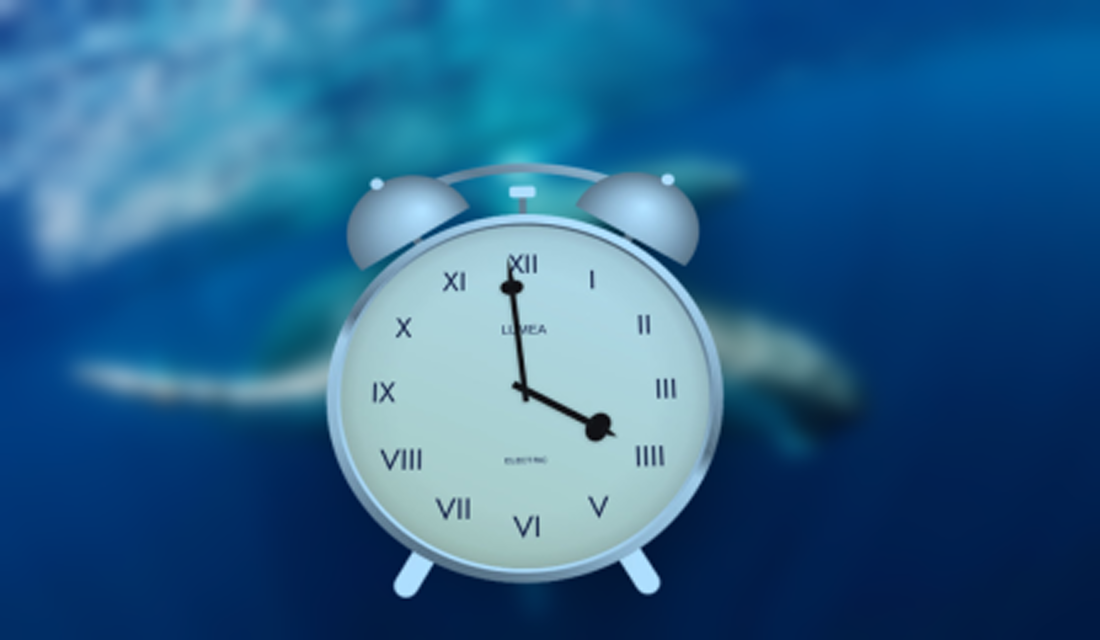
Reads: **3:59**
